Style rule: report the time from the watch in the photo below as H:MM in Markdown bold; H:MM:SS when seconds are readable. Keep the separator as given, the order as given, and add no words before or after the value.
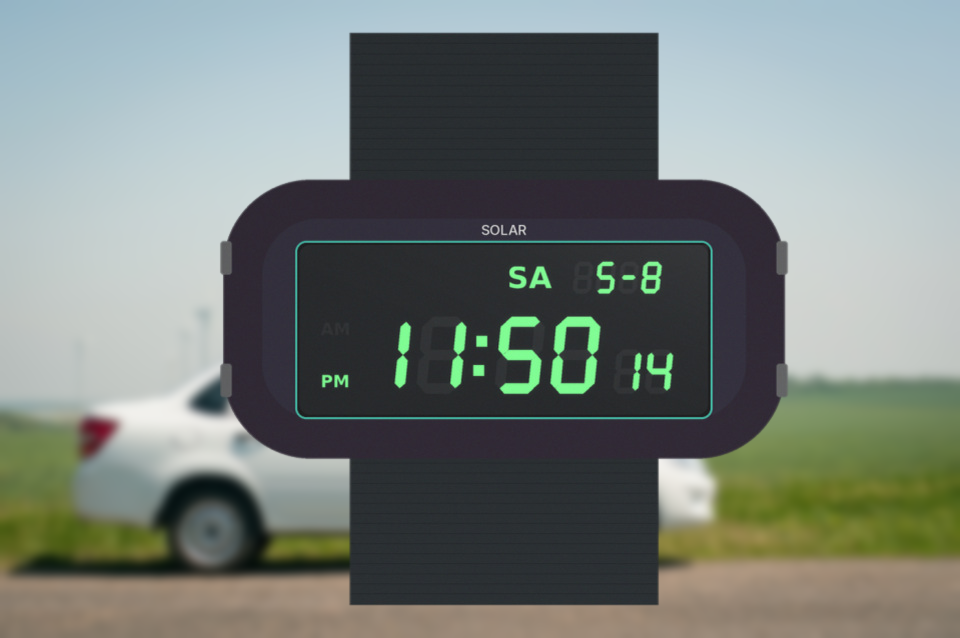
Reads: **11:50:14**
